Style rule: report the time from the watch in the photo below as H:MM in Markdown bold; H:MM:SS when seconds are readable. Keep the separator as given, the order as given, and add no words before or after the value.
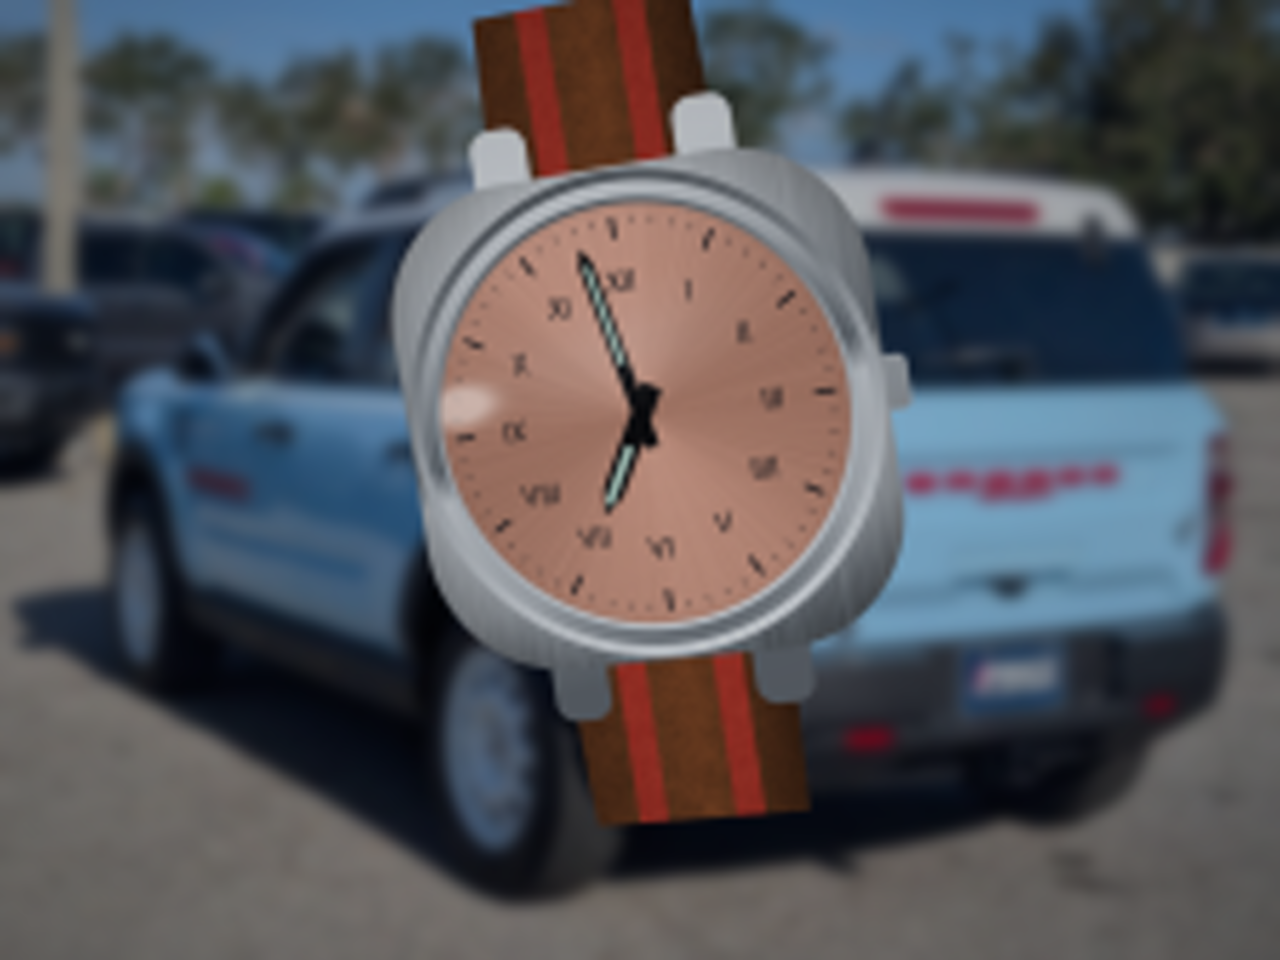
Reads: **6:58**
